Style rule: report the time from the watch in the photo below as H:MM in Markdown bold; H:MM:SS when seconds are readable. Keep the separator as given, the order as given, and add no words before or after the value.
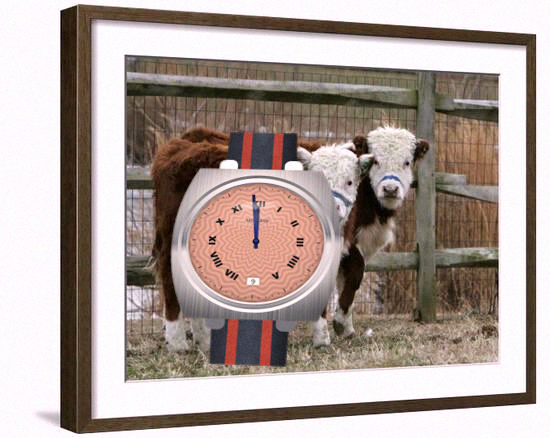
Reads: **11:59**
